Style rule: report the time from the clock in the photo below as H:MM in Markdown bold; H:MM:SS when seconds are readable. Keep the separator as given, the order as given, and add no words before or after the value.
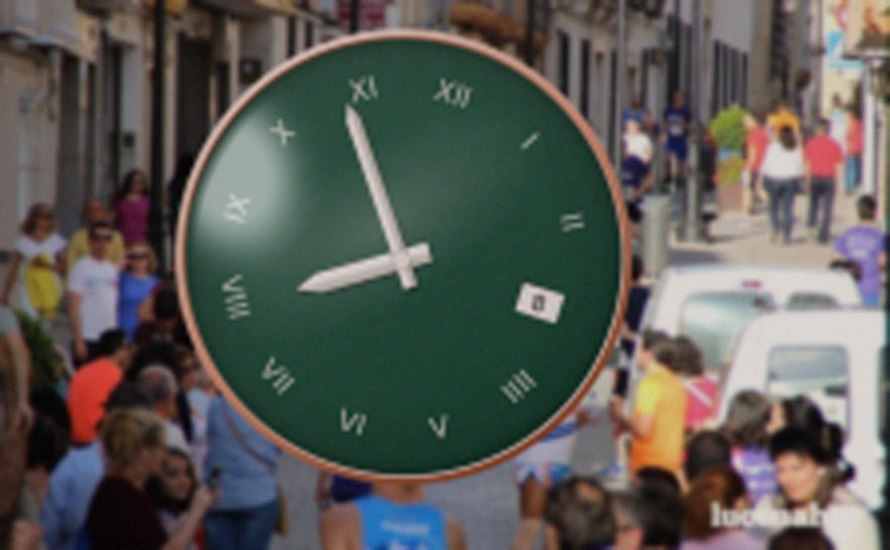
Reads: **7:54**
